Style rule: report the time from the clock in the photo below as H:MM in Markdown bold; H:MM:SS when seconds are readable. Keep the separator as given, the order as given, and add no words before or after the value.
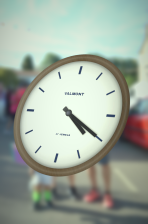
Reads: **4:20**
